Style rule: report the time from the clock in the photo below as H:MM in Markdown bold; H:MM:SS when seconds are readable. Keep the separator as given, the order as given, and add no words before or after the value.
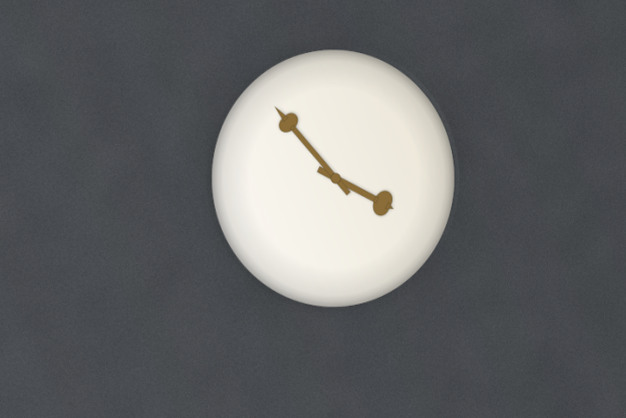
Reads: **3:53**
